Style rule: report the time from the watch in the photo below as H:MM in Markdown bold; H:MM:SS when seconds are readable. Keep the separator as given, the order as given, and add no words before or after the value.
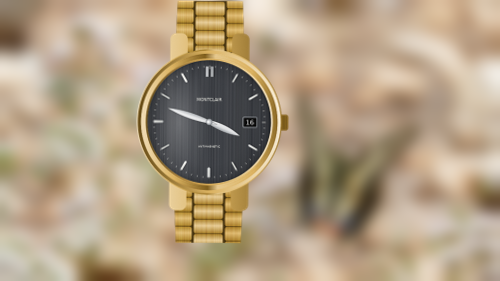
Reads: **3:48**
